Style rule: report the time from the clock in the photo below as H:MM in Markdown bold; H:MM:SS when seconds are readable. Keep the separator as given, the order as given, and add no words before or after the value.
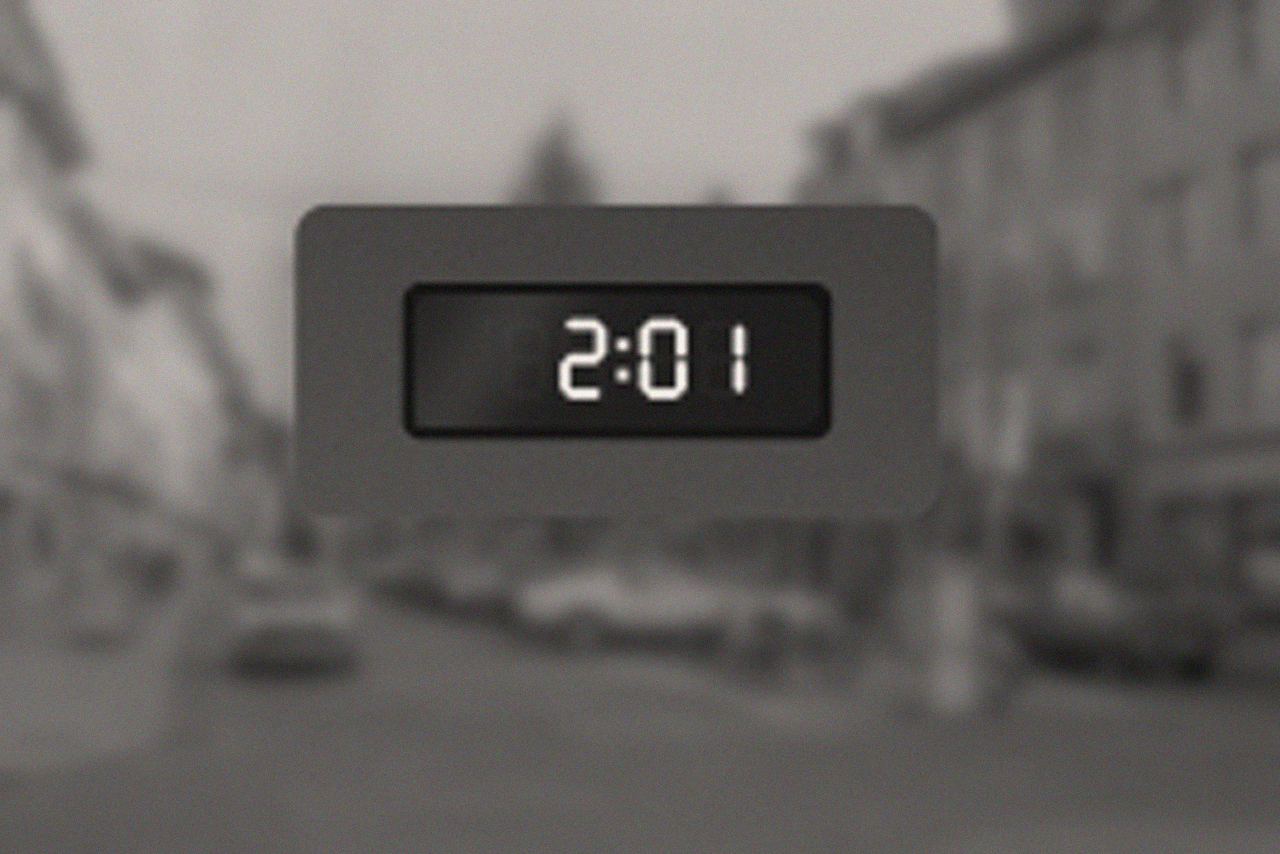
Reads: **2:01**
